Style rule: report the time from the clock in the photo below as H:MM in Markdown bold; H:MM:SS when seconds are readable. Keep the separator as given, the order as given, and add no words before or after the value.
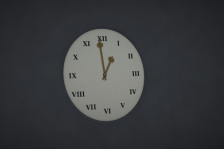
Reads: **12:59**
